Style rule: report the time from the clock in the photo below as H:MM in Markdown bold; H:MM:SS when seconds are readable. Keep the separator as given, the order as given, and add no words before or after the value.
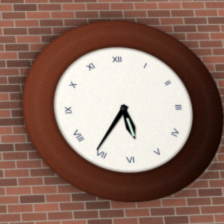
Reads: **5:36**
